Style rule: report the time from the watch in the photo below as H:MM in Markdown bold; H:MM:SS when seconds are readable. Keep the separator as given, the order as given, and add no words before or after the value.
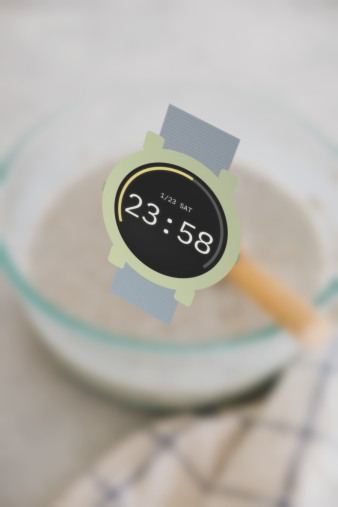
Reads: **23:58**
